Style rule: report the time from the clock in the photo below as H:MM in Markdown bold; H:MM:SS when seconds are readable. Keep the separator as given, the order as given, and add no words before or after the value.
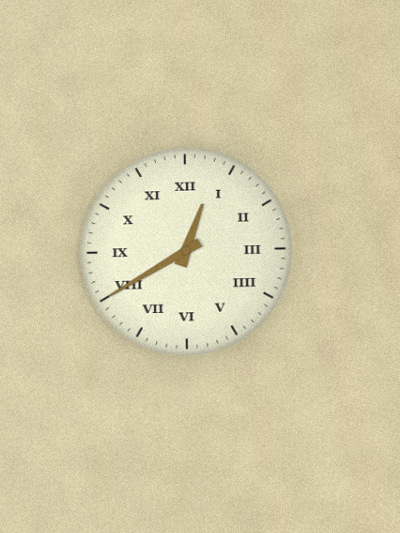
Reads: **12:40**
